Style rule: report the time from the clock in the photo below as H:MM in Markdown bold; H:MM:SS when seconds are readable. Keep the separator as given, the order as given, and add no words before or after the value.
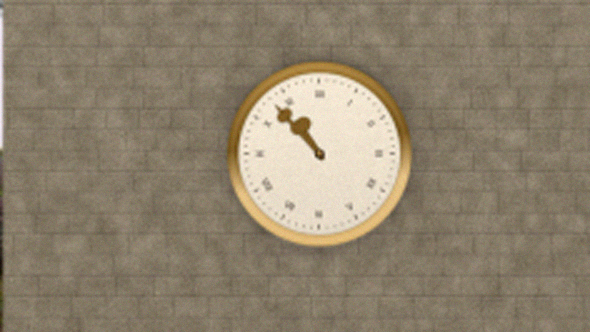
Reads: **10:53**
